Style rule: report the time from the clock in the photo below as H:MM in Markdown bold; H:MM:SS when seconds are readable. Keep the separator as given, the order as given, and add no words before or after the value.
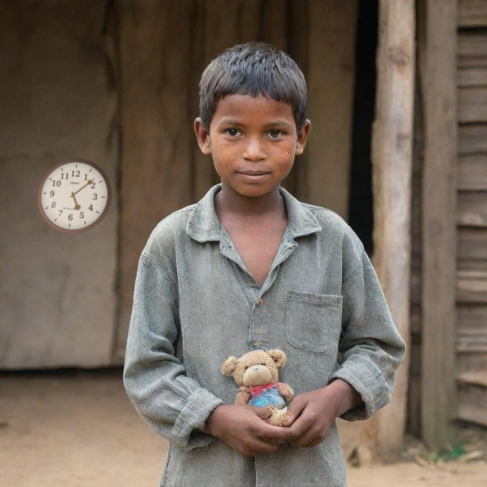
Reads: **5:08**
